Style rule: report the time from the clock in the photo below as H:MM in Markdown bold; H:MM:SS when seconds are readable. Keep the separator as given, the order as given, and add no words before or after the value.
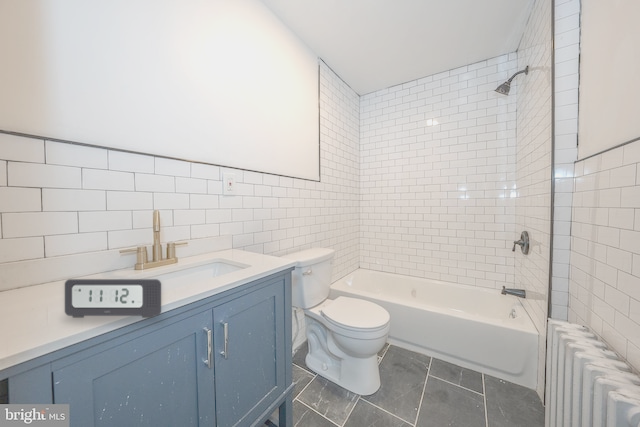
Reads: **11:12**
